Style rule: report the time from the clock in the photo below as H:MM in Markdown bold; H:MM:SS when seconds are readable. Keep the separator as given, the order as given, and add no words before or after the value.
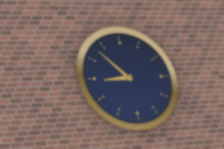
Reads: **8:53**
